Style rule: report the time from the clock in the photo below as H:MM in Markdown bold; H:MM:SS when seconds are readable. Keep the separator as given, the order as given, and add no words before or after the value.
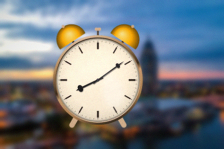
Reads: **8:09**
